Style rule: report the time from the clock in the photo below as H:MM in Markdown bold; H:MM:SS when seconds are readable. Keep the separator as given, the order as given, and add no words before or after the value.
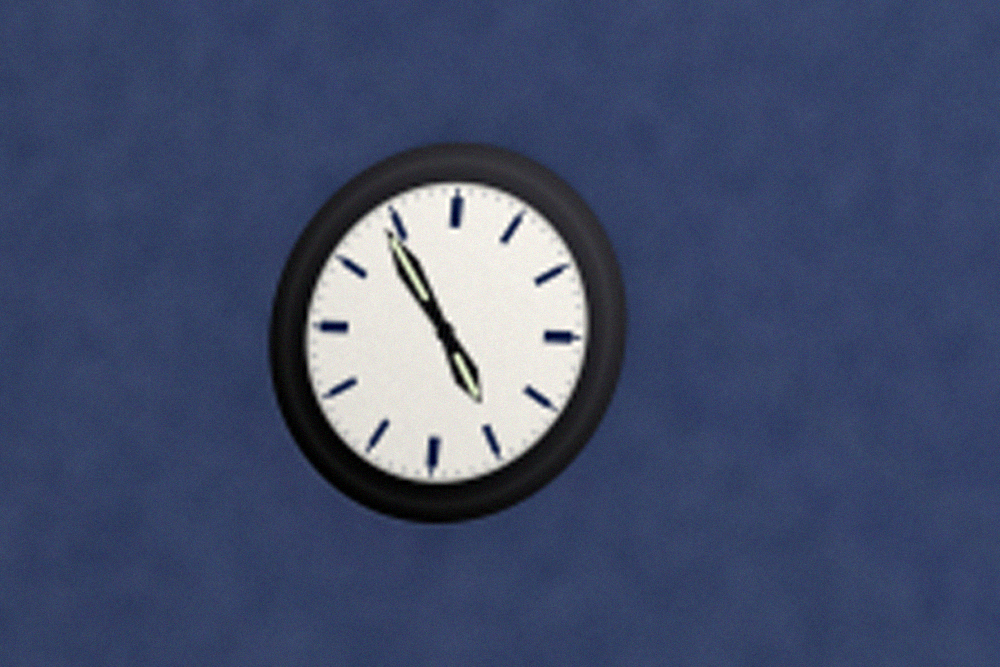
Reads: **4:54**
